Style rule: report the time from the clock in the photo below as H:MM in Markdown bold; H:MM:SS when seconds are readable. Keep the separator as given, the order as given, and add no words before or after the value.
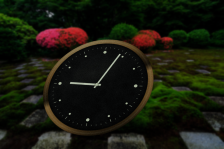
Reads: **9:04**
